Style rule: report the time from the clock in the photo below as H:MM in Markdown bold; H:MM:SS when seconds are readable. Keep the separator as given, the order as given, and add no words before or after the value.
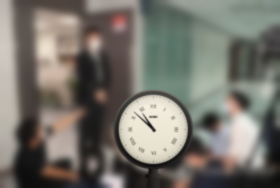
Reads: **10:52**
